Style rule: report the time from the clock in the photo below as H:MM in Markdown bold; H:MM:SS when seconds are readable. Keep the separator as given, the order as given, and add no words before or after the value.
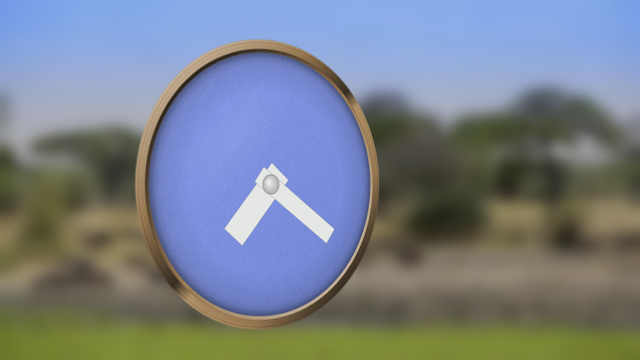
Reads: **7:21**
